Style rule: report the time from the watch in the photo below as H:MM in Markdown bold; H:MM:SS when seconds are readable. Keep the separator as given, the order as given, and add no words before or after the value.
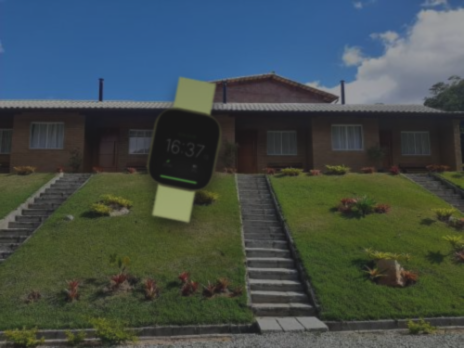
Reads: **16:37**
